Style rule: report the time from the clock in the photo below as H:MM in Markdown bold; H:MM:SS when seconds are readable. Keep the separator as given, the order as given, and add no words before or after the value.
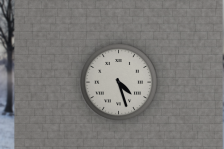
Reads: **4:27**
